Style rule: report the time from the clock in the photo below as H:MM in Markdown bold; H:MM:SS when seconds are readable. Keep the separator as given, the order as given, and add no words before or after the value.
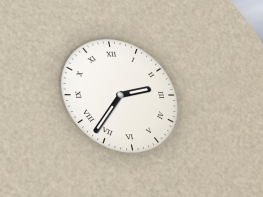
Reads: **2:37**
